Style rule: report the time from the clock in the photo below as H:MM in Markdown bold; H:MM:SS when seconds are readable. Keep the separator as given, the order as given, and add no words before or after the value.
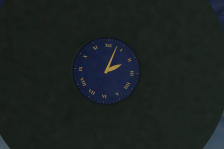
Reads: **2:03**
